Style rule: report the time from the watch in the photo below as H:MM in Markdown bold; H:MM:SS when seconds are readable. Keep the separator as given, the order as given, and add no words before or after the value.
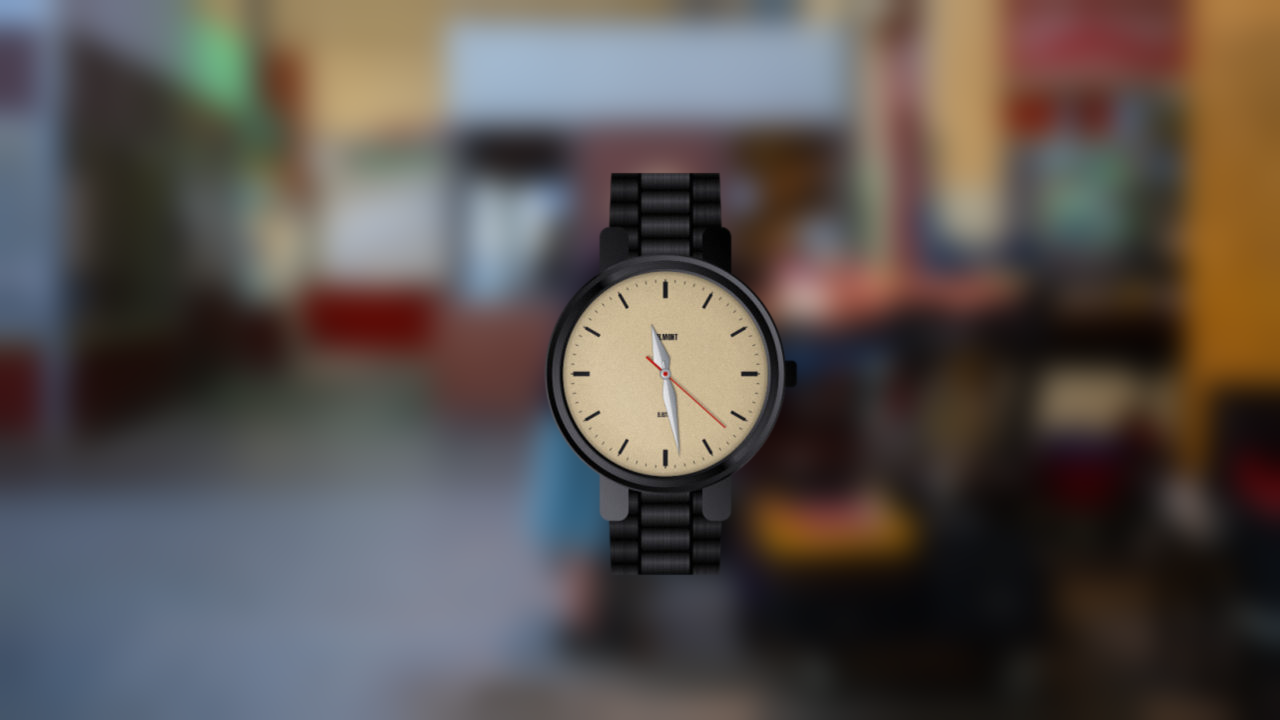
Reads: **11:28:22**
